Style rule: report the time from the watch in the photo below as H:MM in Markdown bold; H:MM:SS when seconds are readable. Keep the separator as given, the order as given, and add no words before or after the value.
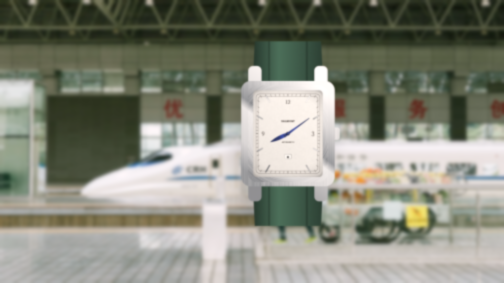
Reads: **8:09**
